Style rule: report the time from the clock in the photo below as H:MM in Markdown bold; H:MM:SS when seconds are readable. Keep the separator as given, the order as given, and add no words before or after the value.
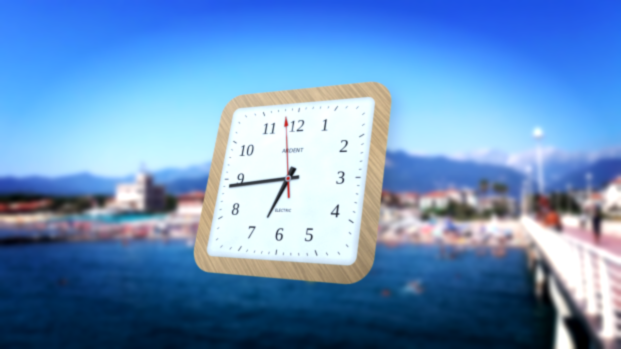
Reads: **6:43:58**
